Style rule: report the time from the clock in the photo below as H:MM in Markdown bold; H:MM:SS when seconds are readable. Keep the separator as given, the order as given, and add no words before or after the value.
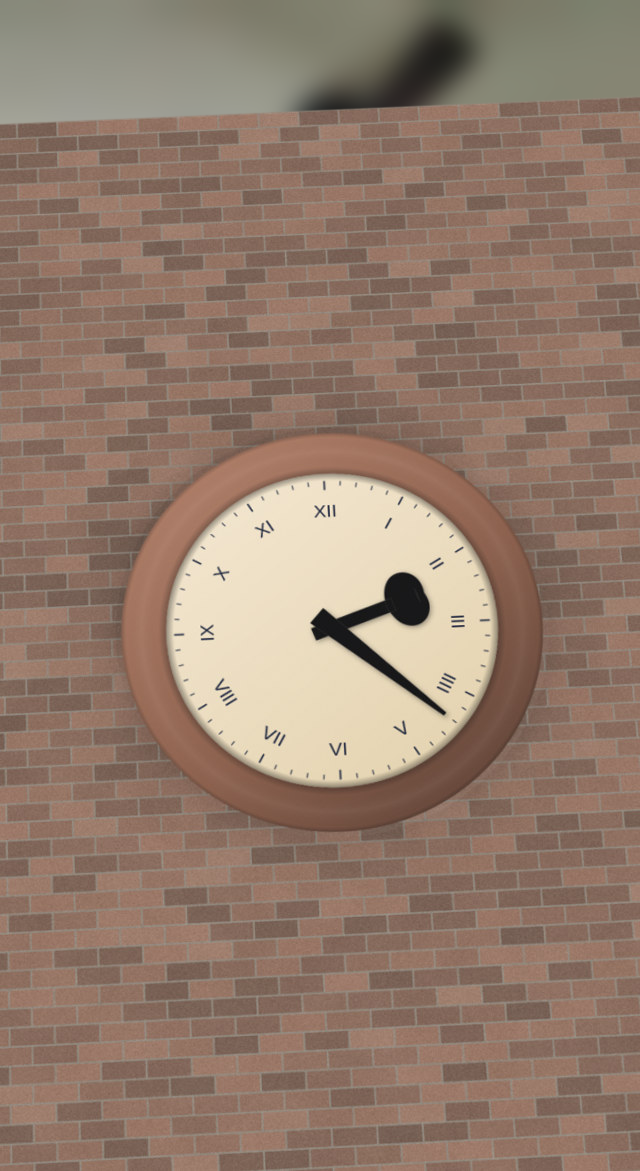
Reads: **2:22**
